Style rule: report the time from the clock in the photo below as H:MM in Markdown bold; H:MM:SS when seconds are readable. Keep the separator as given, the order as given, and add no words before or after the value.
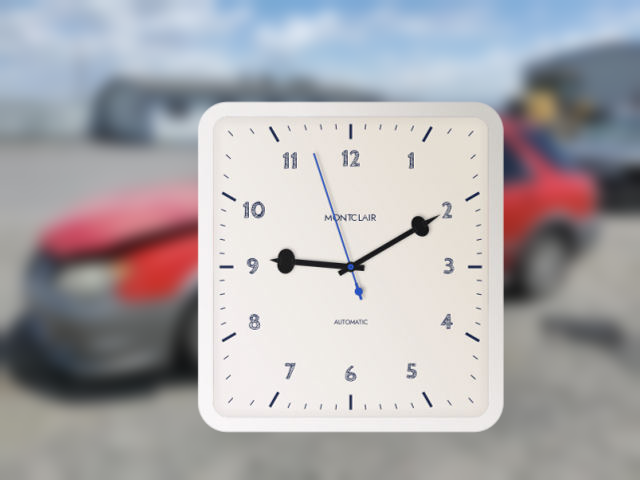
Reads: **9:09:57**
